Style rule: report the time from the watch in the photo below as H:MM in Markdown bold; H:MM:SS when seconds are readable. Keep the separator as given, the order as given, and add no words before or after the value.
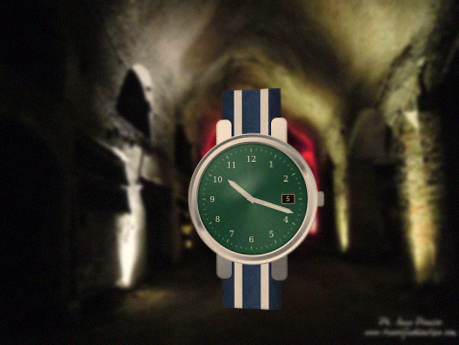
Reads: **10:18**
